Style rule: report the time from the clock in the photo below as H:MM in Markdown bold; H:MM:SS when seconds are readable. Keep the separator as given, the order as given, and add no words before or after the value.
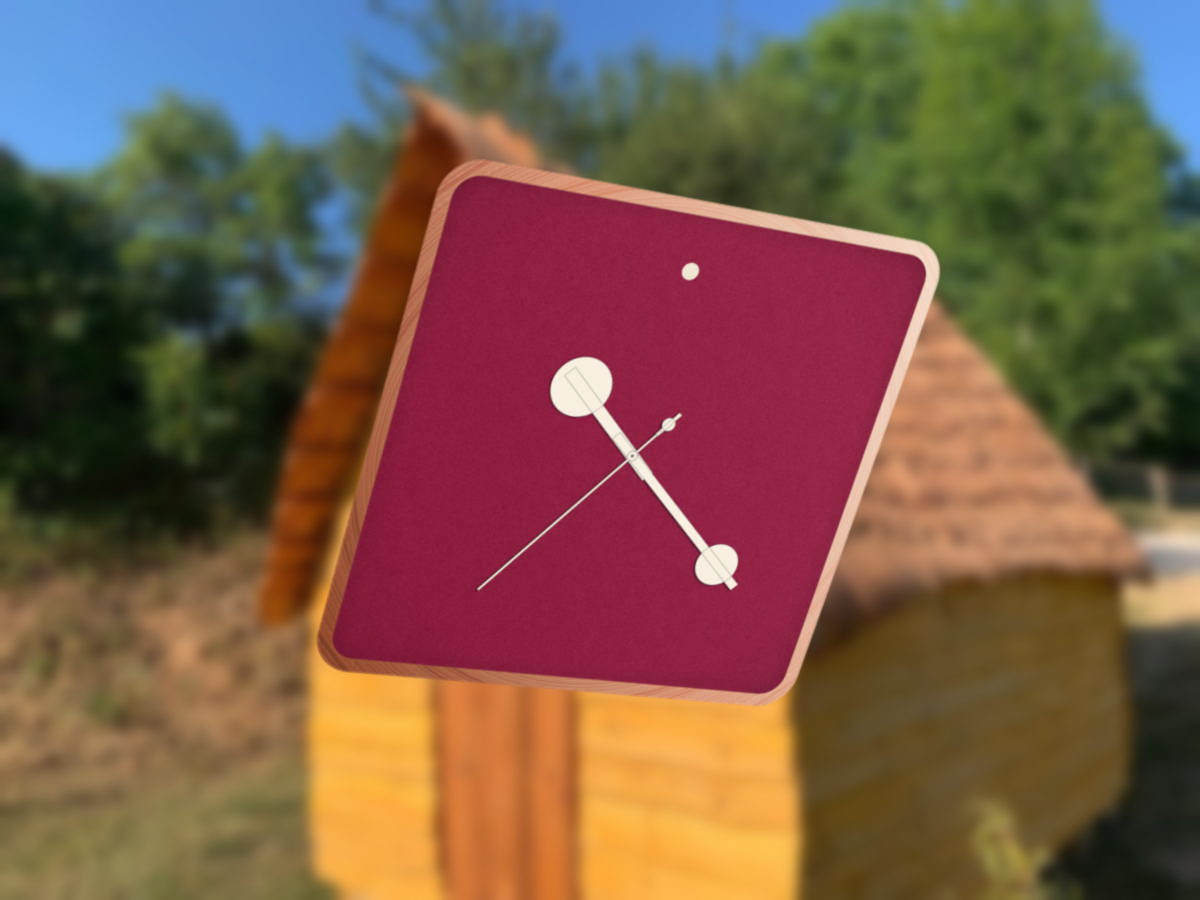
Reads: **10:21:36**
